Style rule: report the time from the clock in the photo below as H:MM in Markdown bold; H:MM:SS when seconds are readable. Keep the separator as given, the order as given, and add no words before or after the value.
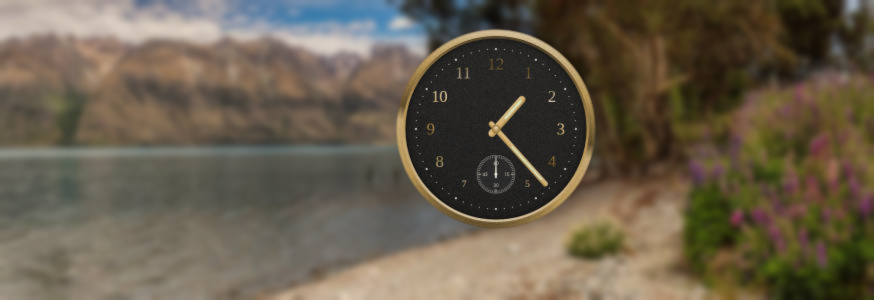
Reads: **1:23**
